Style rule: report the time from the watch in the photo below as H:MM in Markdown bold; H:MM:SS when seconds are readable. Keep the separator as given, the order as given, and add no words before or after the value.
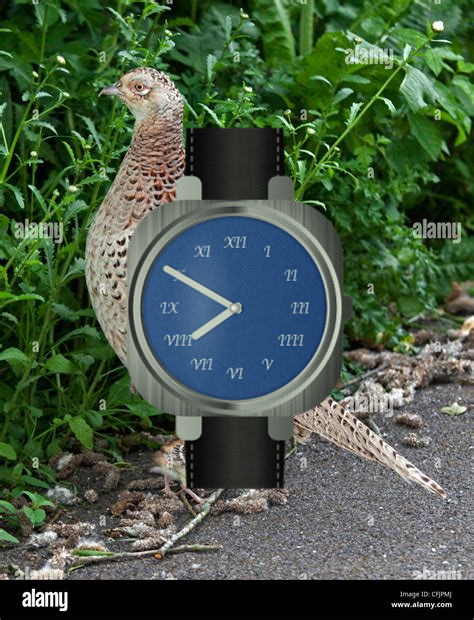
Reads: **7:50**
